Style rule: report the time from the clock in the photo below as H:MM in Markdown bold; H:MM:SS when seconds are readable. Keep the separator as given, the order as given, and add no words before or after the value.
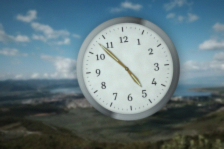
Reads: **4:53**
